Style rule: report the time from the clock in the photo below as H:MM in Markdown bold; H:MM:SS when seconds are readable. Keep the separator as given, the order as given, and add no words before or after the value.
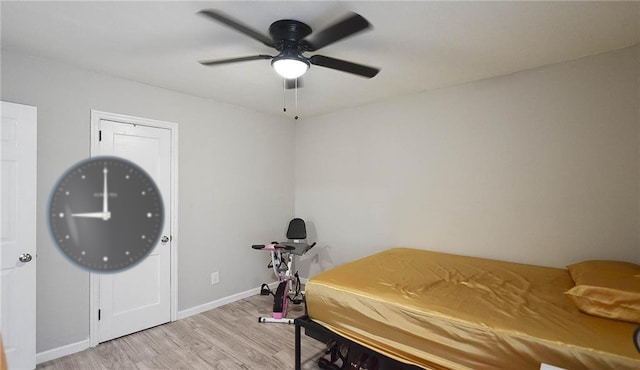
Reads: **9:00**
